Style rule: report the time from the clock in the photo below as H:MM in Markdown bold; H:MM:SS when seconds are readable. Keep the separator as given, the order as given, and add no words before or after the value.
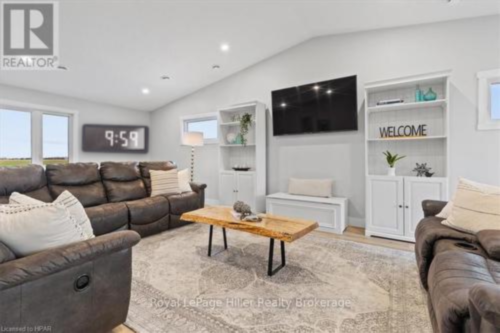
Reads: **9:59**
